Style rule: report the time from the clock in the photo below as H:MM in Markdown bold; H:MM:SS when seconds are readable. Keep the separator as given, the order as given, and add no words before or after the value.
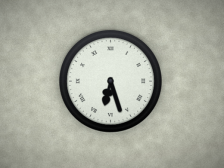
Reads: **6:27**
